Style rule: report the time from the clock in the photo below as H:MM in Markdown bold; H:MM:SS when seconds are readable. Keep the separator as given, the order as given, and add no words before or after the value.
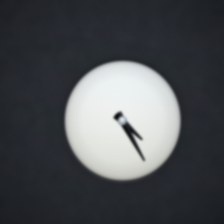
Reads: **4:25**
